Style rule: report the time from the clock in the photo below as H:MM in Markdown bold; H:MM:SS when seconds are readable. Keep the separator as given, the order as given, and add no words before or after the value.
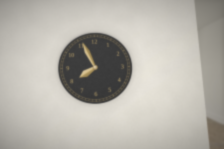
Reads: **7:56**
